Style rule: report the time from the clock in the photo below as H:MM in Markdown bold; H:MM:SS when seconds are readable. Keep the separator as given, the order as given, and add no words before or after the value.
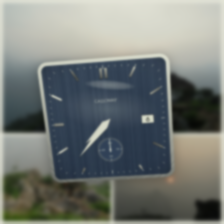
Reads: **7:37**
